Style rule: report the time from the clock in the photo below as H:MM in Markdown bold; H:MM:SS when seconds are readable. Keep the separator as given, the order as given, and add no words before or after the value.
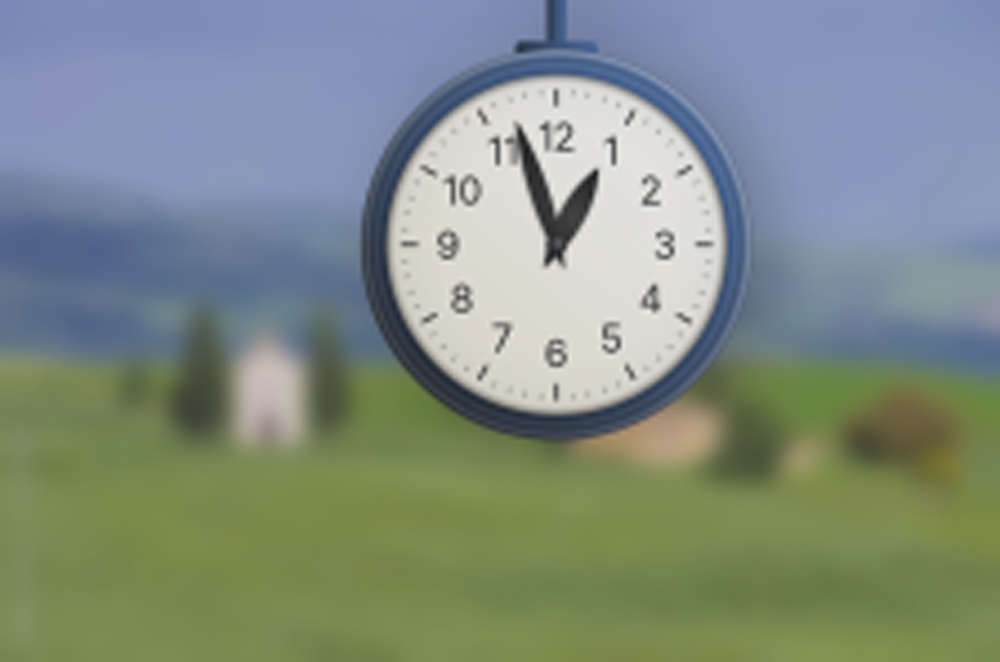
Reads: **12:57**
